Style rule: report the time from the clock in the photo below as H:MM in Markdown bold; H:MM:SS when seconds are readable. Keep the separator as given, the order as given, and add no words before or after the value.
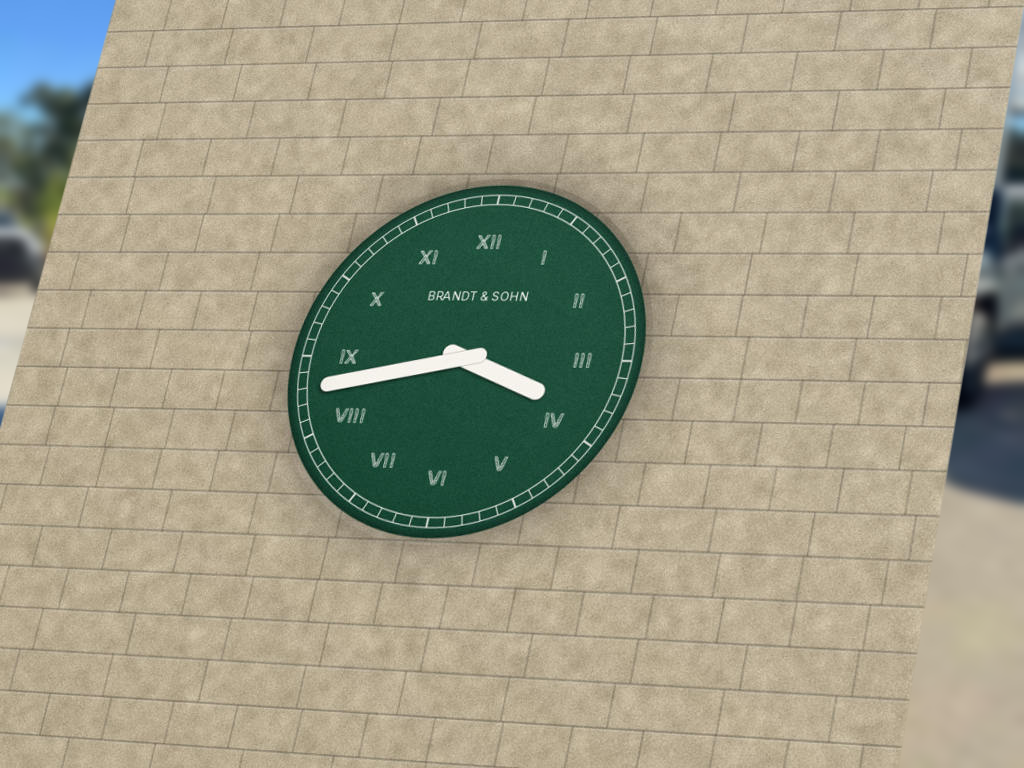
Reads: **3:43**
